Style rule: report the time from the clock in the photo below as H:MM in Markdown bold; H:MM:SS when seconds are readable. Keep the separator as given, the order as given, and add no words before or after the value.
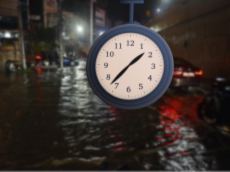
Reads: **1:37**
